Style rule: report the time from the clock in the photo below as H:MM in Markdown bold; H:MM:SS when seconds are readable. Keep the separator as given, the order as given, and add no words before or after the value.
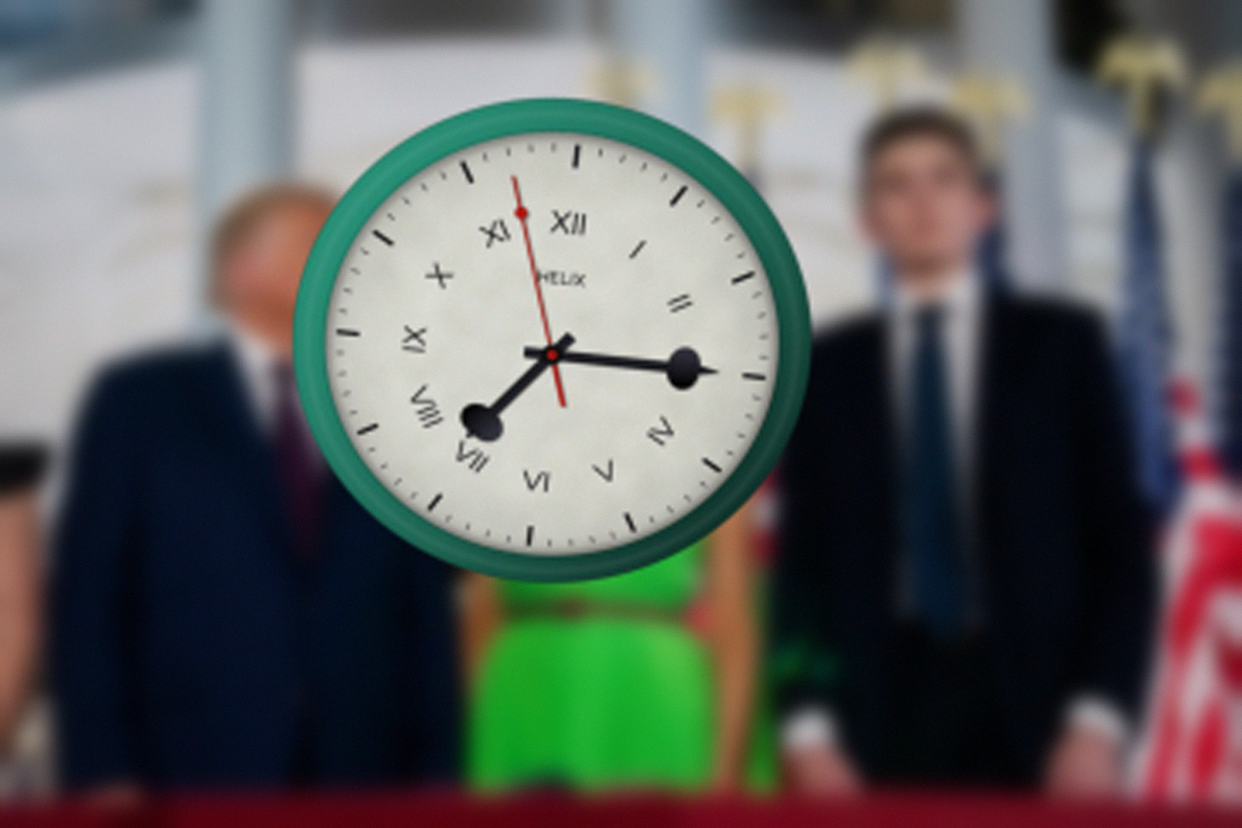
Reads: **7:14:57**
